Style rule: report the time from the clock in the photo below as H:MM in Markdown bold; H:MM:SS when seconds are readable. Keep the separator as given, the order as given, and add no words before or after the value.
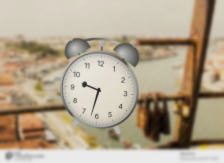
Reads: **9:32**
